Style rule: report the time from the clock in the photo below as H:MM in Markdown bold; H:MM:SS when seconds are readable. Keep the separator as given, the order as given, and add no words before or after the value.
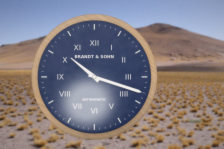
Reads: **10:18**
